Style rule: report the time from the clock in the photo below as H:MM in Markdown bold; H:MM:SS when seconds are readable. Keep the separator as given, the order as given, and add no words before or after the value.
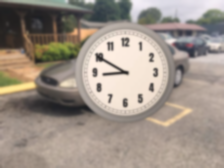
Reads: **8:50**
